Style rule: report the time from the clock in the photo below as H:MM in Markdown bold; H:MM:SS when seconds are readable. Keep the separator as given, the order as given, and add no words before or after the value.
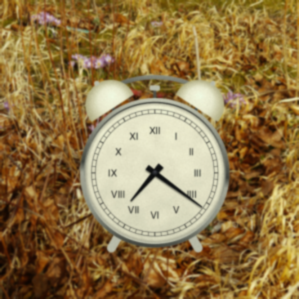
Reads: **7:21**
